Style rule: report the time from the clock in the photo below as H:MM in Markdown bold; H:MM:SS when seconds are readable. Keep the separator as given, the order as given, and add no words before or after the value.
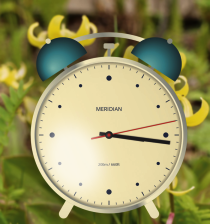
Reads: **3:16:13**
